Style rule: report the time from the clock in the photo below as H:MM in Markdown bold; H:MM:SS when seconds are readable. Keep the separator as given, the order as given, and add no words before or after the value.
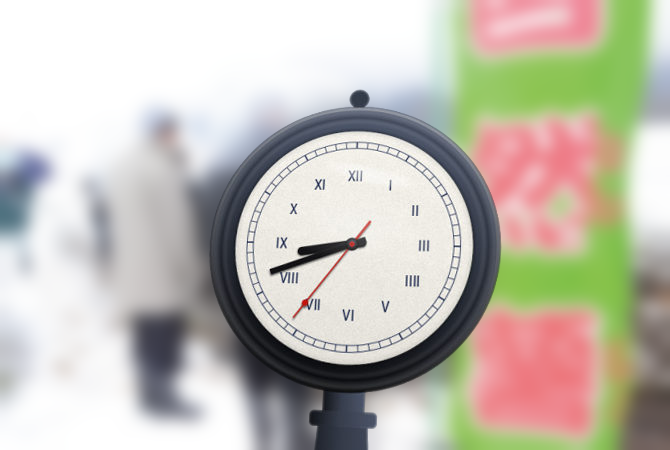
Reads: **8:41:36**
